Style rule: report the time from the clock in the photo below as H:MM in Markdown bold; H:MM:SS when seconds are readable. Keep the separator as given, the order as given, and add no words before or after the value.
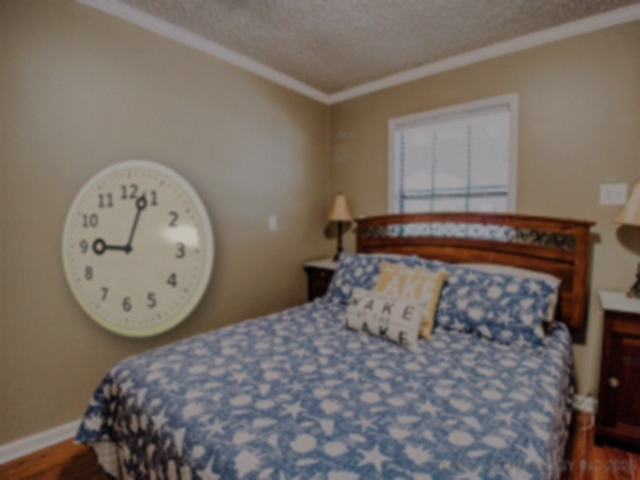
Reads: **9:03**
